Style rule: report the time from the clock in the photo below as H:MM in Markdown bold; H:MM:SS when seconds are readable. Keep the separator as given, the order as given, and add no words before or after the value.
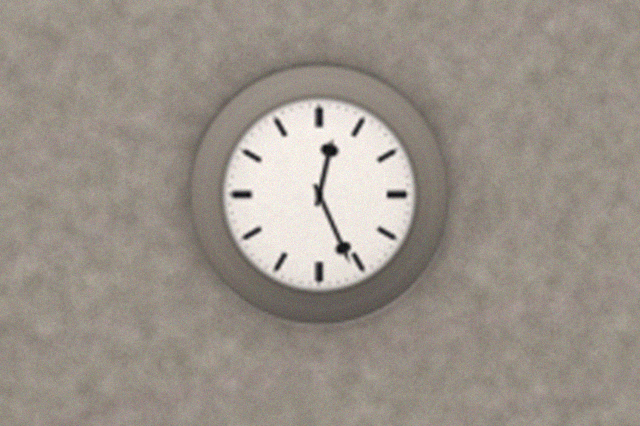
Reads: **12:26**
